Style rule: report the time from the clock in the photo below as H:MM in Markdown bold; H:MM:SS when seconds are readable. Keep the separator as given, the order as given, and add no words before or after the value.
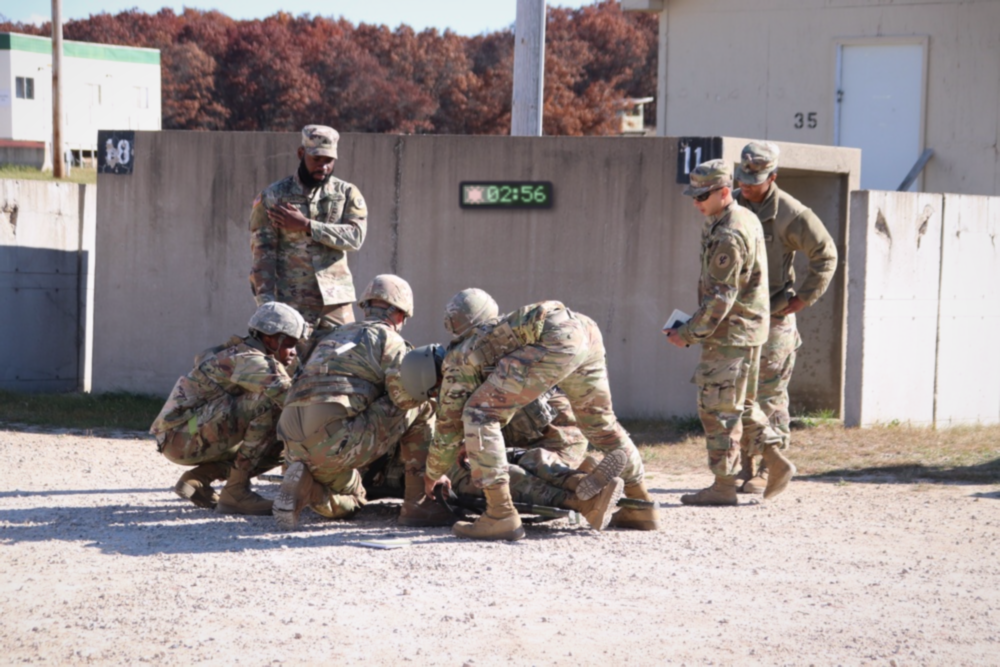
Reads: **2:56**
